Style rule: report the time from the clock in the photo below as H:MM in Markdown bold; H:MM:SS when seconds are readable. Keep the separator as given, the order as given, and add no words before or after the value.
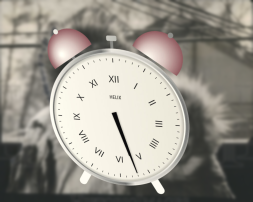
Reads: **5:27**
